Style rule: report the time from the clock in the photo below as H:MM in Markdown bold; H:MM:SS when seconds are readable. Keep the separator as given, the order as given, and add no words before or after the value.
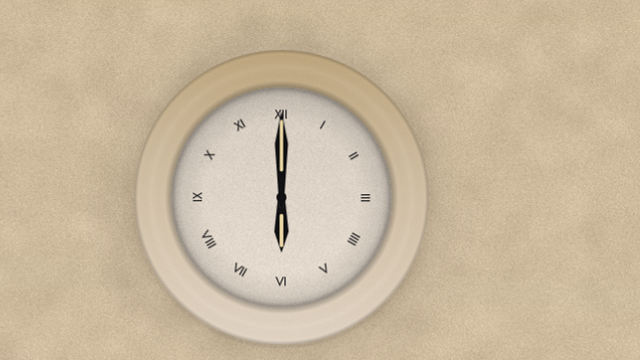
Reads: **6:00**
